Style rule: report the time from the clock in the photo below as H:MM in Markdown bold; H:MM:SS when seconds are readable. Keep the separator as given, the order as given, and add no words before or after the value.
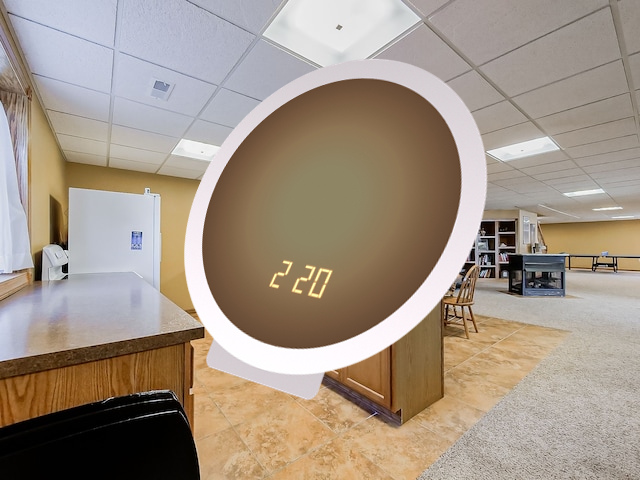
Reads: **2:20**
